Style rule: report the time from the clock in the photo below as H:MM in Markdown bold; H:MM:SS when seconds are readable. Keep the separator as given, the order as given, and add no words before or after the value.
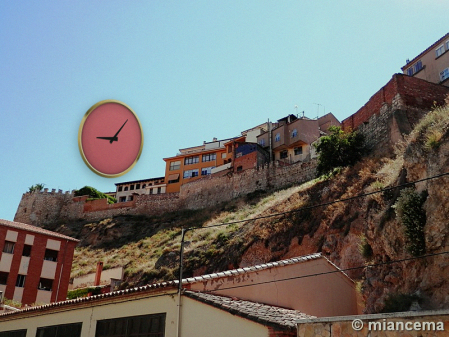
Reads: **9:07**
